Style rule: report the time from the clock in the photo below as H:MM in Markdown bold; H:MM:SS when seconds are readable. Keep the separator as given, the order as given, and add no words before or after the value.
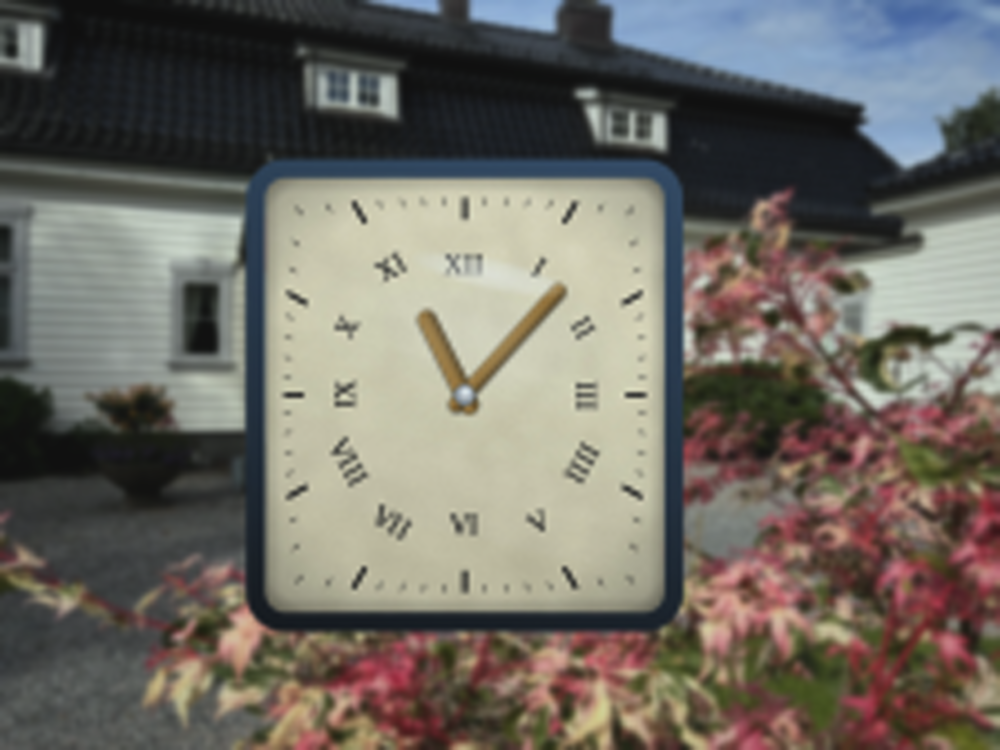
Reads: **11:07**
